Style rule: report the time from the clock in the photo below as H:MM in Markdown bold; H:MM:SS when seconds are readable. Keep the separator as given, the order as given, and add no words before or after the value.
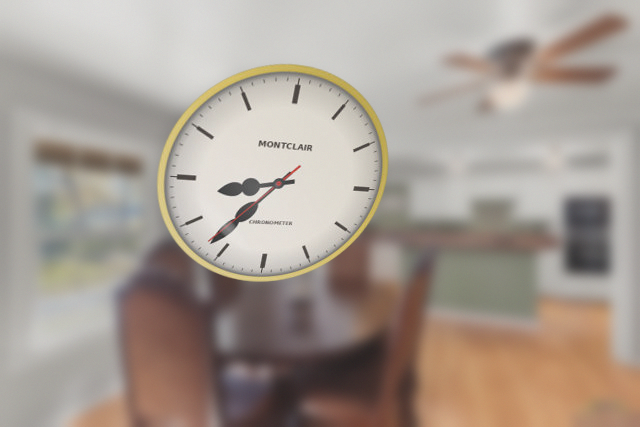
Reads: **8:36:37**
